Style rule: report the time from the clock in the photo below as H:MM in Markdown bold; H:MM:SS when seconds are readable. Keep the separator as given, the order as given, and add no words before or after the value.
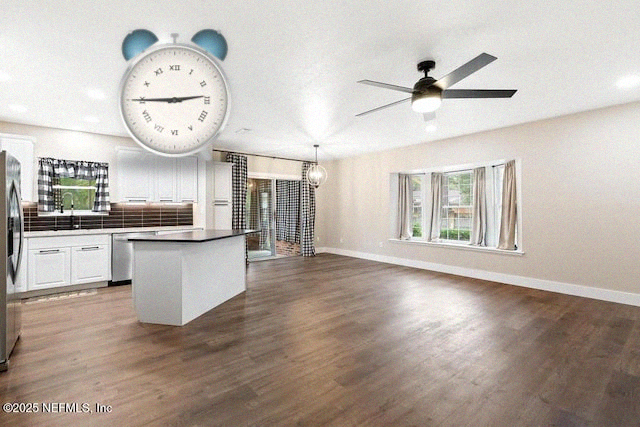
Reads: **2:45**
